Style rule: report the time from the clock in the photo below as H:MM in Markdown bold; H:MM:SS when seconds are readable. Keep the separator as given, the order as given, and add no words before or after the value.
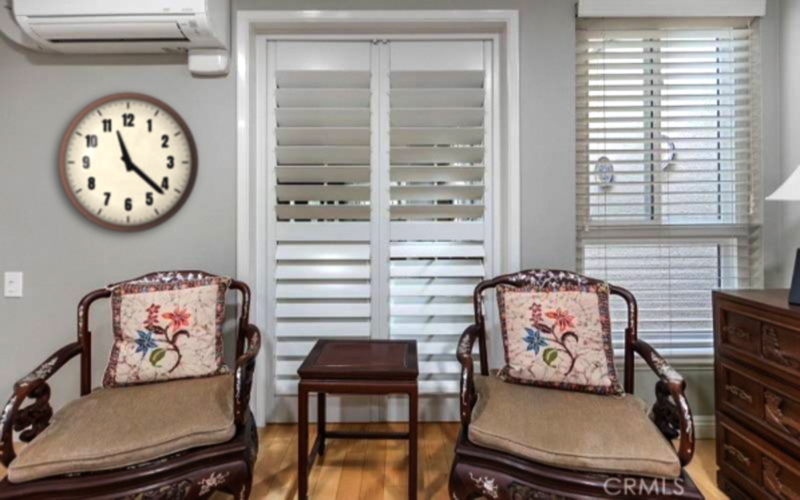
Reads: **11:22**
